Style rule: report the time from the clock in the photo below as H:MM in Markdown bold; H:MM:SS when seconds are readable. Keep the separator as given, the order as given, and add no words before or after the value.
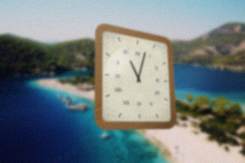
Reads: **11:03**
